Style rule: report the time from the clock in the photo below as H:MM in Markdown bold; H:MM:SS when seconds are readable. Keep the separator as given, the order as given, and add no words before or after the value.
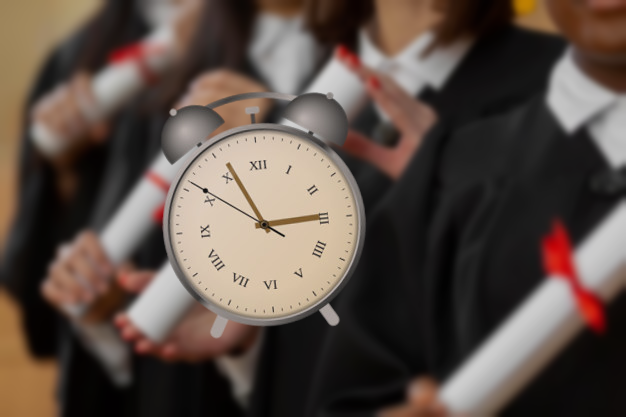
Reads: **2:55:51**
